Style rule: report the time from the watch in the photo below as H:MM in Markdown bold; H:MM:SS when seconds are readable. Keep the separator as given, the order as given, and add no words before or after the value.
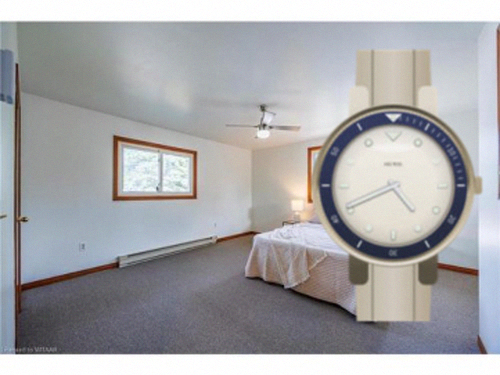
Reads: **4:41**
